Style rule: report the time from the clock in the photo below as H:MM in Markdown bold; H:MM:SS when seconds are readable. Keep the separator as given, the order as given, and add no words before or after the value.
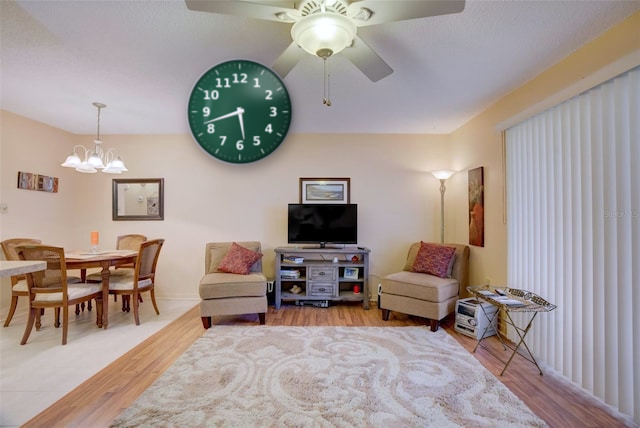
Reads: **5:42**
